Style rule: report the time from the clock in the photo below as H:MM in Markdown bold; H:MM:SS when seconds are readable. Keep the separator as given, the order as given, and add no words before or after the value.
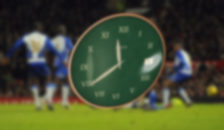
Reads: **11:39**
